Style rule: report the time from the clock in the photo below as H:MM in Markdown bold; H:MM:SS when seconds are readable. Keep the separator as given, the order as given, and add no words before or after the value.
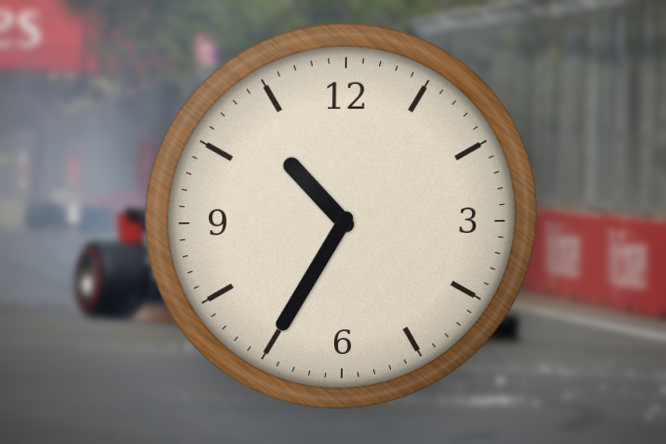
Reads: **10:35**
